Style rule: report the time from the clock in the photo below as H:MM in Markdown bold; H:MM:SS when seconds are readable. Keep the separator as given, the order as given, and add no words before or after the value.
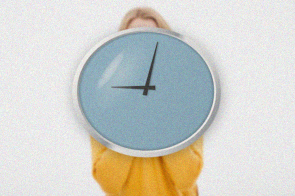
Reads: **9:02**
